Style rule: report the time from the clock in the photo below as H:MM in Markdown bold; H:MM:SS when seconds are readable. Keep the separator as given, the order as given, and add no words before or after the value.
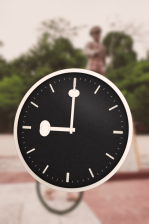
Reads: **9:00**
